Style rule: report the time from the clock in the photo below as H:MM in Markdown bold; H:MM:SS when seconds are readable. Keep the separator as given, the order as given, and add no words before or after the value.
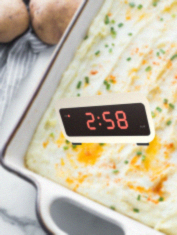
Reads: **2:58**
